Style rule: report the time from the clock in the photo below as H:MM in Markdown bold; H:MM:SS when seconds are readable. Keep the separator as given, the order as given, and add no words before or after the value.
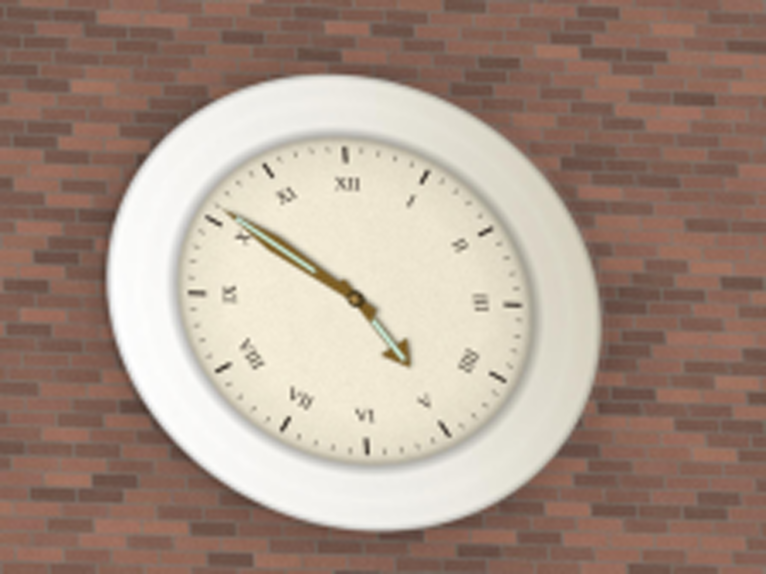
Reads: **4:51**
